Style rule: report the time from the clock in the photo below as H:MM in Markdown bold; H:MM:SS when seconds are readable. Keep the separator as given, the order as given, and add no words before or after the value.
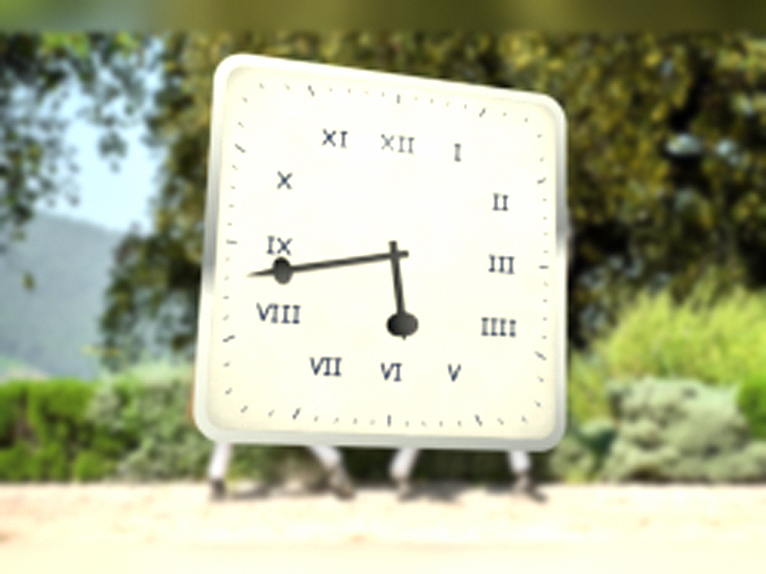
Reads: **5:43**
